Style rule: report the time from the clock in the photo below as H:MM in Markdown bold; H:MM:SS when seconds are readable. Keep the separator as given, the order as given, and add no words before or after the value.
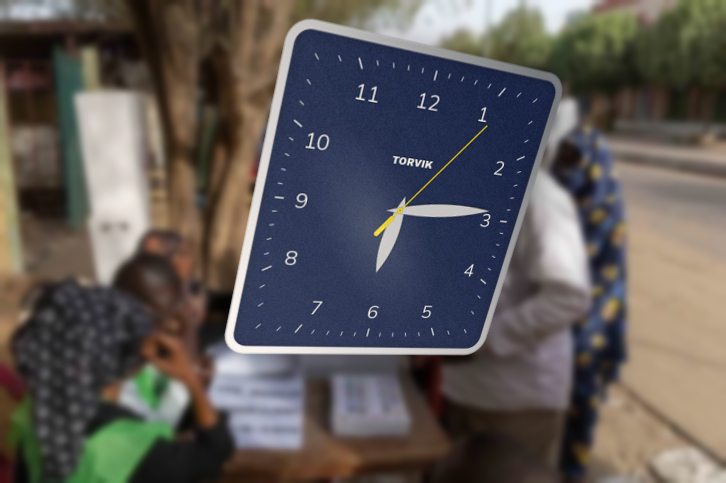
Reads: **6:14:06**
